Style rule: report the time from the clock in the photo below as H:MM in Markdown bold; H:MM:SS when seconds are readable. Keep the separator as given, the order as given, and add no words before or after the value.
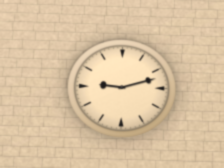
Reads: **9:12**
